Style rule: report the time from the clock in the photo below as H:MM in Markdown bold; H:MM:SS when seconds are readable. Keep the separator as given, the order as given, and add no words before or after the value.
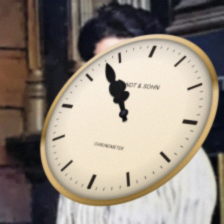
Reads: **10:53**
